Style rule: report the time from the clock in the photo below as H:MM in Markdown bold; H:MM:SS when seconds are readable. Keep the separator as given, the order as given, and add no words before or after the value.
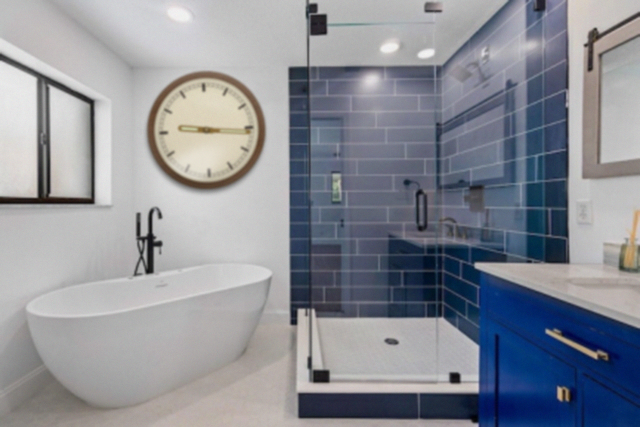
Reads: **9:16**
